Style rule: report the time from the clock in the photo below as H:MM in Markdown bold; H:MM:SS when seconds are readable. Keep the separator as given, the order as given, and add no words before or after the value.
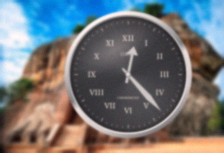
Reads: **12:23**
